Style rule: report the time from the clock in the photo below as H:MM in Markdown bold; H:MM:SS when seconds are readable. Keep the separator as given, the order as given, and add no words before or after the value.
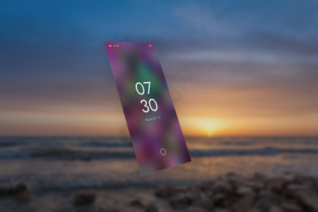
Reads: **7:30**
